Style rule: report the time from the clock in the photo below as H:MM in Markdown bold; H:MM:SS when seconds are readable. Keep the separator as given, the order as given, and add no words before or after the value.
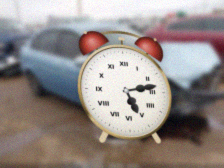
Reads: **5:13**
